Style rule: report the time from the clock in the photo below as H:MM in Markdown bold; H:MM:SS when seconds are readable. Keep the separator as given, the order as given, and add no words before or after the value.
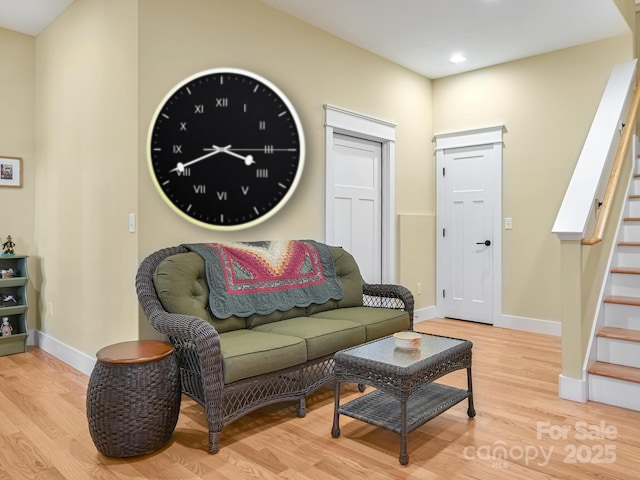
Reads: **3:41:15**
